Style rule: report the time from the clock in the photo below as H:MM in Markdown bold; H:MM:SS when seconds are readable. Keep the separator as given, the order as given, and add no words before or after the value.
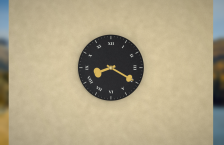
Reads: **8:20**
